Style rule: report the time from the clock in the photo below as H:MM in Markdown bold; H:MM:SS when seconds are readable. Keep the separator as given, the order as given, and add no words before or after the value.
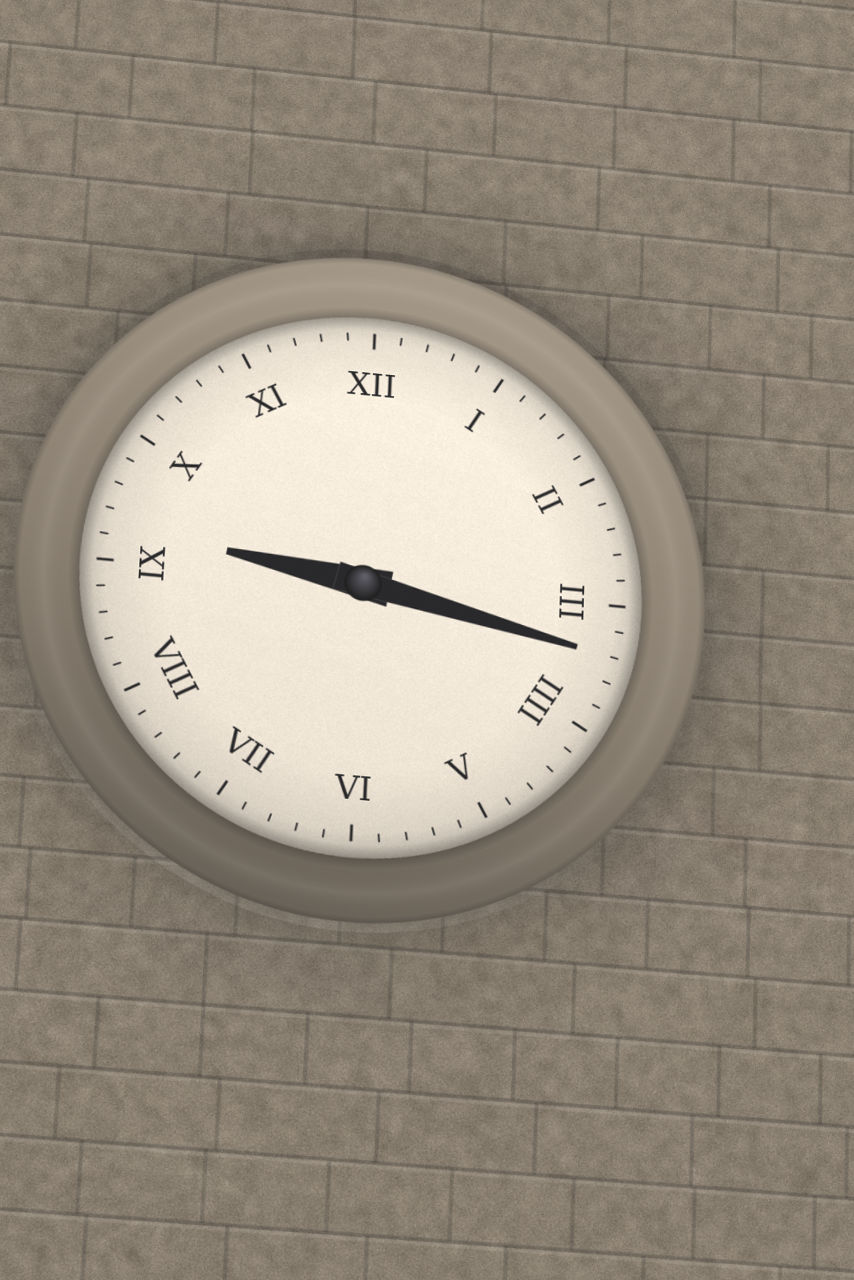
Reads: **9:17**
